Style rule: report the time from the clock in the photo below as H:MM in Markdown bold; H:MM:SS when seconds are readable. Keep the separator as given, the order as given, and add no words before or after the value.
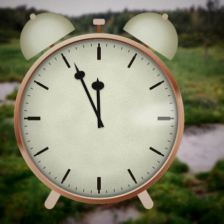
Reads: **11:56**
